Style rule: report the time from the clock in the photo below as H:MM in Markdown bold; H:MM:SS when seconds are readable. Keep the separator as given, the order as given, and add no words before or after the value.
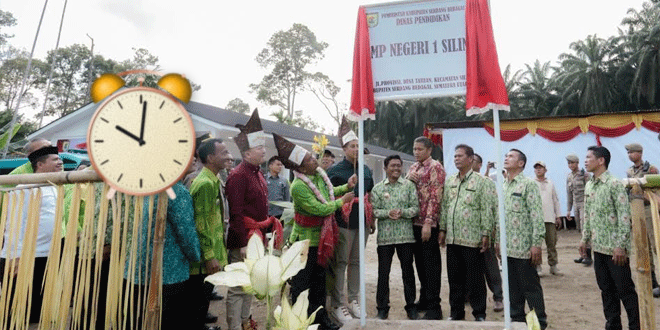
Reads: **10:01**
